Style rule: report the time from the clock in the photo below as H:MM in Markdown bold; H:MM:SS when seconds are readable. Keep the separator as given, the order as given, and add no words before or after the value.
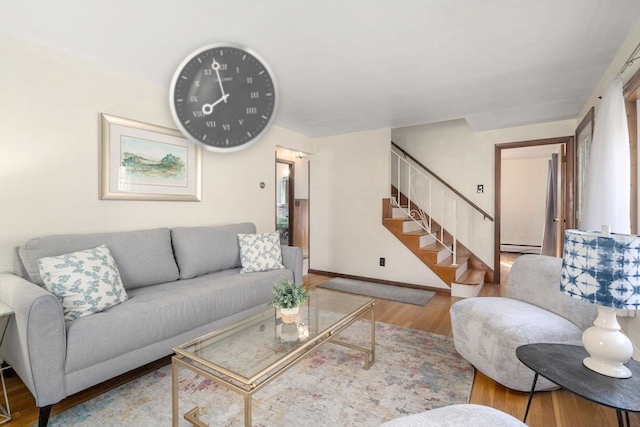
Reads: **7:58**
